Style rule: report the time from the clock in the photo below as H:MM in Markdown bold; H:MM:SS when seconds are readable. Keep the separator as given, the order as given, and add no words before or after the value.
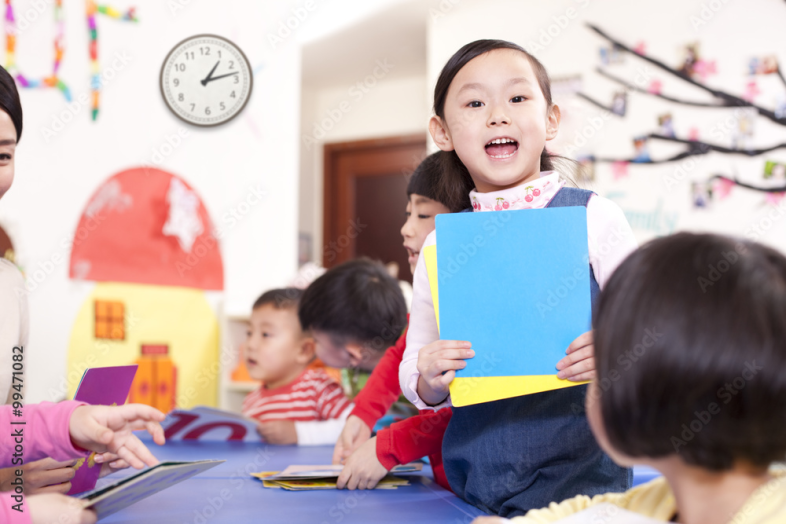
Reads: **1:13**
